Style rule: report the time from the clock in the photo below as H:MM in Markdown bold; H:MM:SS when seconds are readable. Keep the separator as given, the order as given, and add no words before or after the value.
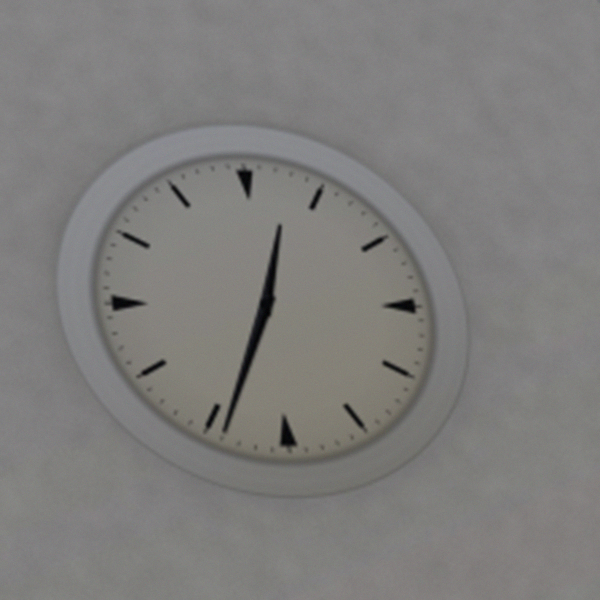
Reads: **12:34**
